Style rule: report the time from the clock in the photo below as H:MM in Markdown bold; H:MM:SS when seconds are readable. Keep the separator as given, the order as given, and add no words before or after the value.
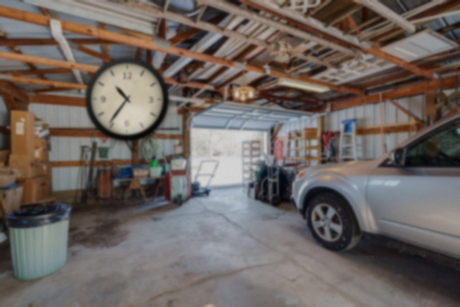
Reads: **10:36**
